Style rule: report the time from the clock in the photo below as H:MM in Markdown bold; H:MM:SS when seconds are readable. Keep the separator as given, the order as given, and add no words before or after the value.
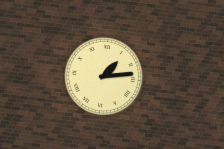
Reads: **1:13**
